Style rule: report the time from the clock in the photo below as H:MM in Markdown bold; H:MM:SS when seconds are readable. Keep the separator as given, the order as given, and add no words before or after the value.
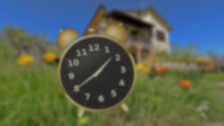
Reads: **1:40**
